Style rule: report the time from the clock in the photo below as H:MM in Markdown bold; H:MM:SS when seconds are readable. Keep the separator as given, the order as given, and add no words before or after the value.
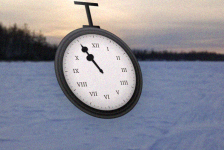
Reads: **10:55**
